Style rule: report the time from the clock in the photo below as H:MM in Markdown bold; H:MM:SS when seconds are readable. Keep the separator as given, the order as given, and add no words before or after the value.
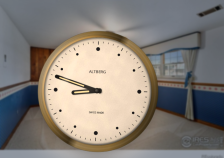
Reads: **8:48**
